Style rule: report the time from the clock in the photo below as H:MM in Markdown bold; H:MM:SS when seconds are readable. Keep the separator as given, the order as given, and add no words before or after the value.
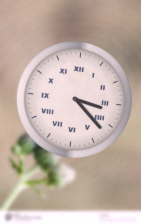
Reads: **3:22**
